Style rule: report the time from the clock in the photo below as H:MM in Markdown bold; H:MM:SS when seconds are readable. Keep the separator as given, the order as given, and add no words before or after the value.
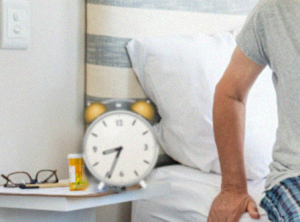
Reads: **8:34**
